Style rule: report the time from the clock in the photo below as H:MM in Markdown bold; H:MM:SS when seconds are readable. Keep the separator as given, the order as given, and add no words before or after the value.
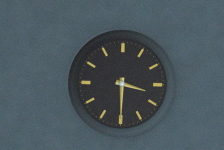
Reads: **3:30**
